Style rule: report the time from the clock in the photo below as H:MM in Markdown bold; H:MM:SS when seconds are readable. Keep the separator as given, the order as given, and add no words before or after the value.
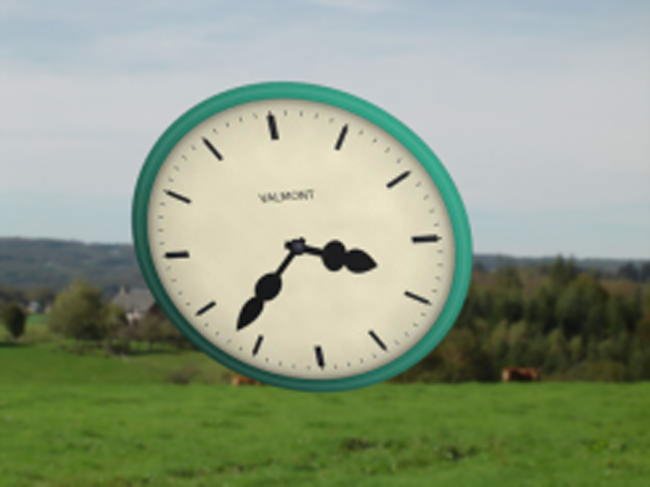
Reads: **3:37**
